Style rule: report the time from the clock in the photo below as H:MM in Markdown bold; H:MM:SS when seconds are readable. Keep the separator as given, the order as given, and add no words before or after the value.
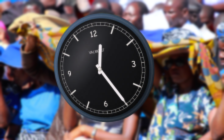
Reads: **12:25**
